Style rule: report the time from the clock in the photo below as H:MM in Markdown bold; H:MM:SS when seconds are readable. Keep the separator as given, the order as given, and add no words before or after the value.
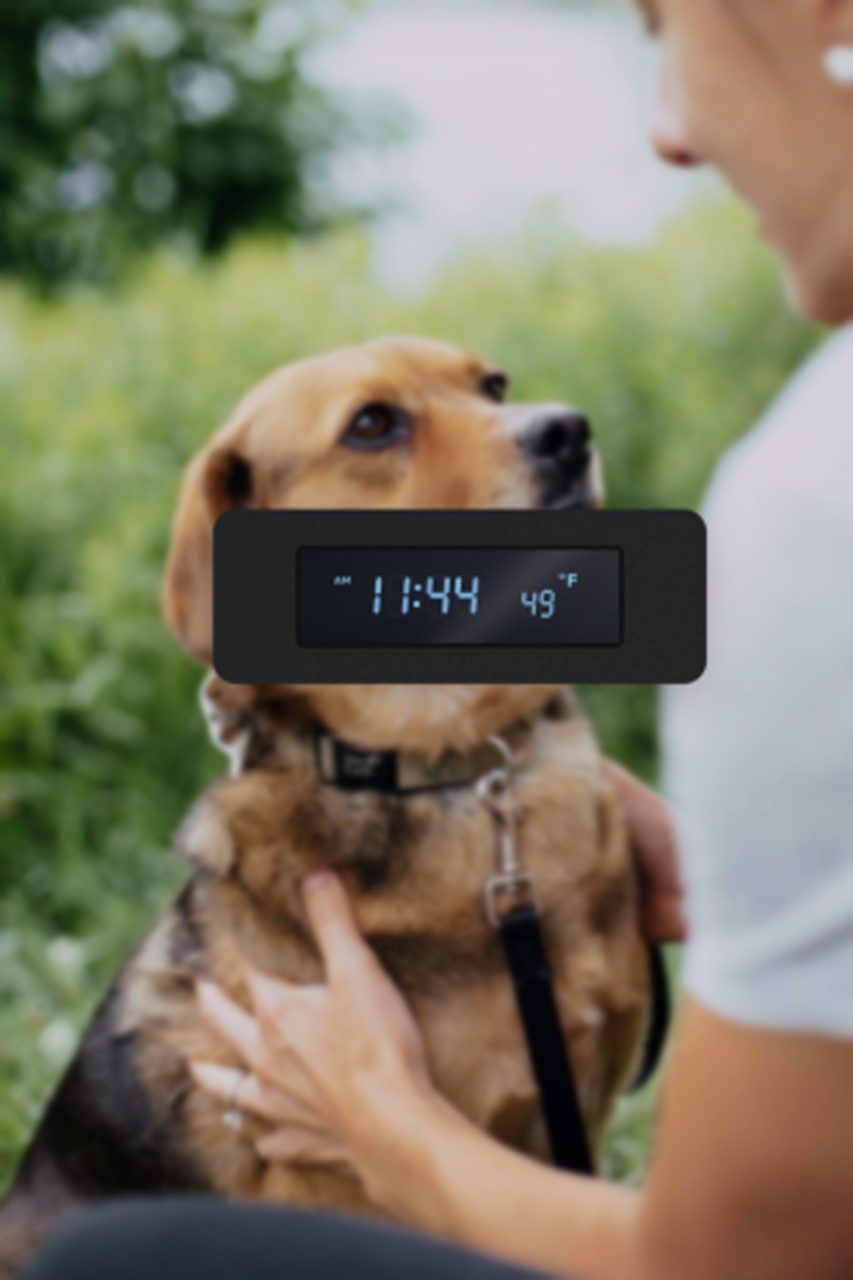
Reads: **11:44**
